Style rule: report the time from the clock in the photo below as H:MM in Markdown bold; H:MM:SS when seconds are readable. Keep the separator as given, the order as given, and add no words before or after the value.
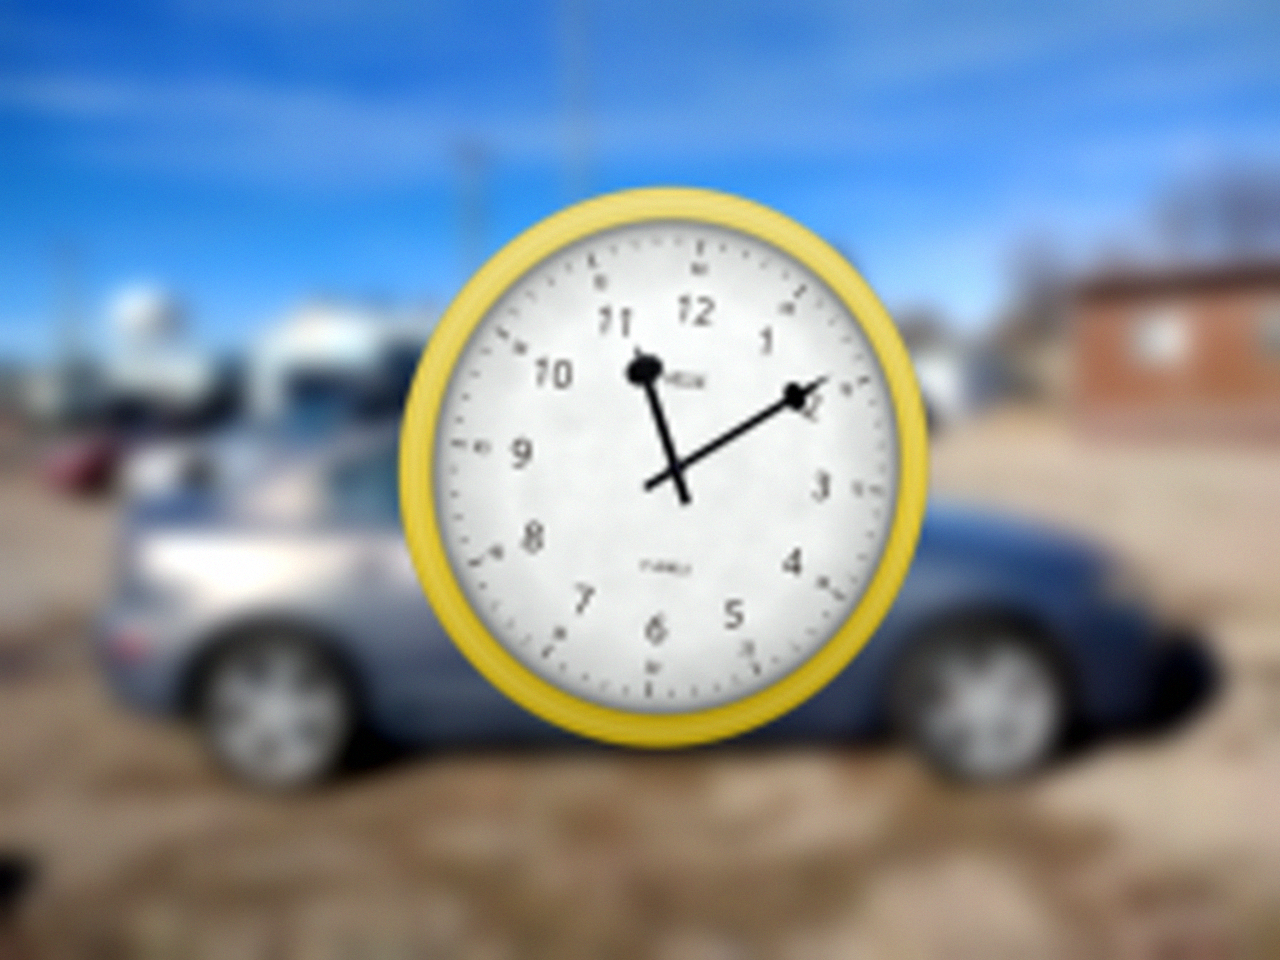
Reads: **11:09**
